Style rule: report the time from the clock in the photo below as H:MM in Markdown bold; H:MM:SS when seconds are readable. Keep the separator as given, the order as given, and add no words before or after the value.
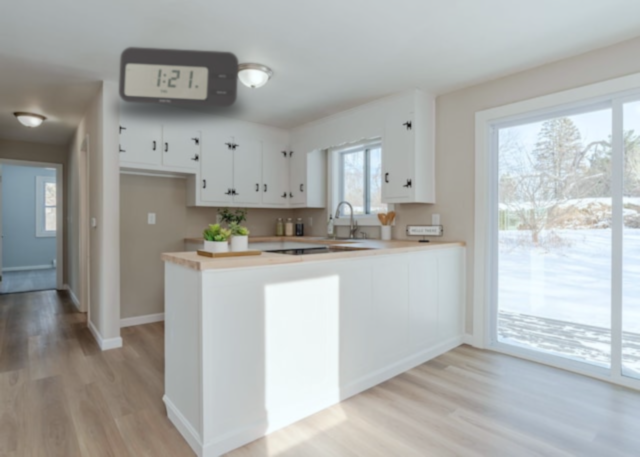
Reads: **1:21**
